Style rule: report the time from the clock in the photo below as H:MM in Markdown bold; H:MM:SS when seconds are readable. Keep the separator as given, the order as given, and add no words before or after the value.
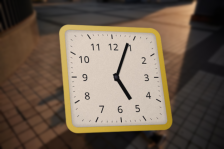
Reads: **5:04**
